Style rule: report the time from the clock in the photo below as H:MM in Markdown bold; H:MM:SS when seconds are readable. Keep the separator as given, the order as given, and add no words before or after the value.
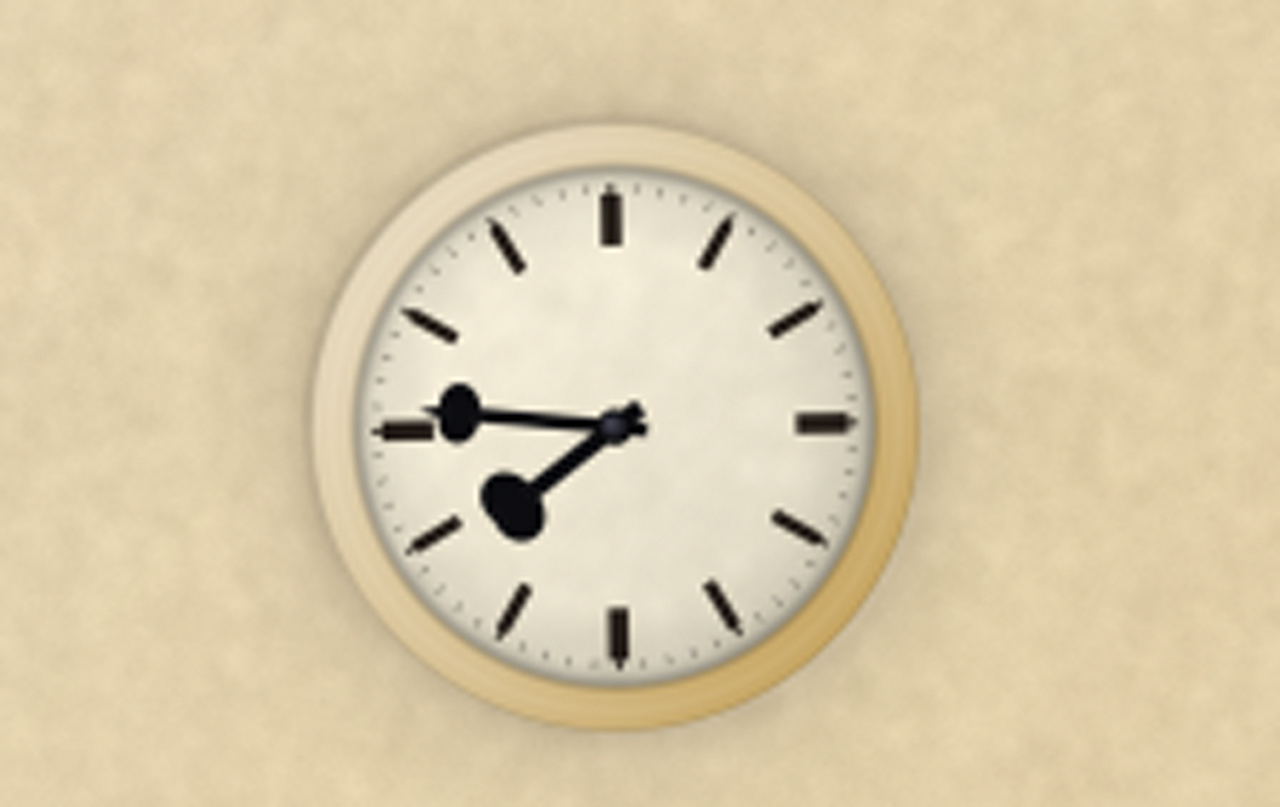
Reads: **7:46**
